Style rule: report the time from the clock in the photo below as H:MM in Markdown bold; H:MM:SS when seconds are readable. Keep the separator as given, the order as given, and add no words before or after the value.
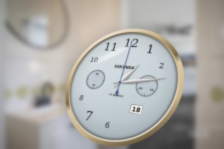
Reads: **1:13**
